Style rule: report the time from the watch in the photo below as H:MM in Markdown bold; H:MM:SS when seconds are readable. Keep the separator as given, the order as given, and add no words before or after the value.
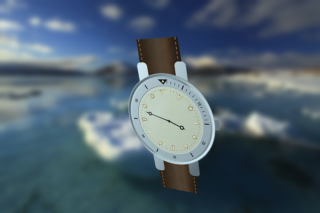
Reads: **3:48**
